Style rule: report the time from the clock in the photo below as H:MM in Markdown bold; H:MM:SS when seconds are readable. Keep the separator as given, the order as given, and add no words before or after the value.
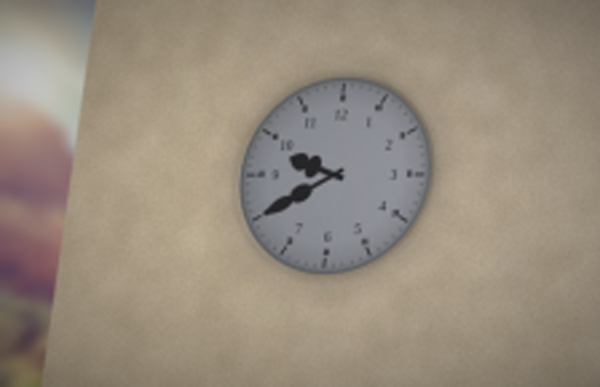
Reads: **9:40**
